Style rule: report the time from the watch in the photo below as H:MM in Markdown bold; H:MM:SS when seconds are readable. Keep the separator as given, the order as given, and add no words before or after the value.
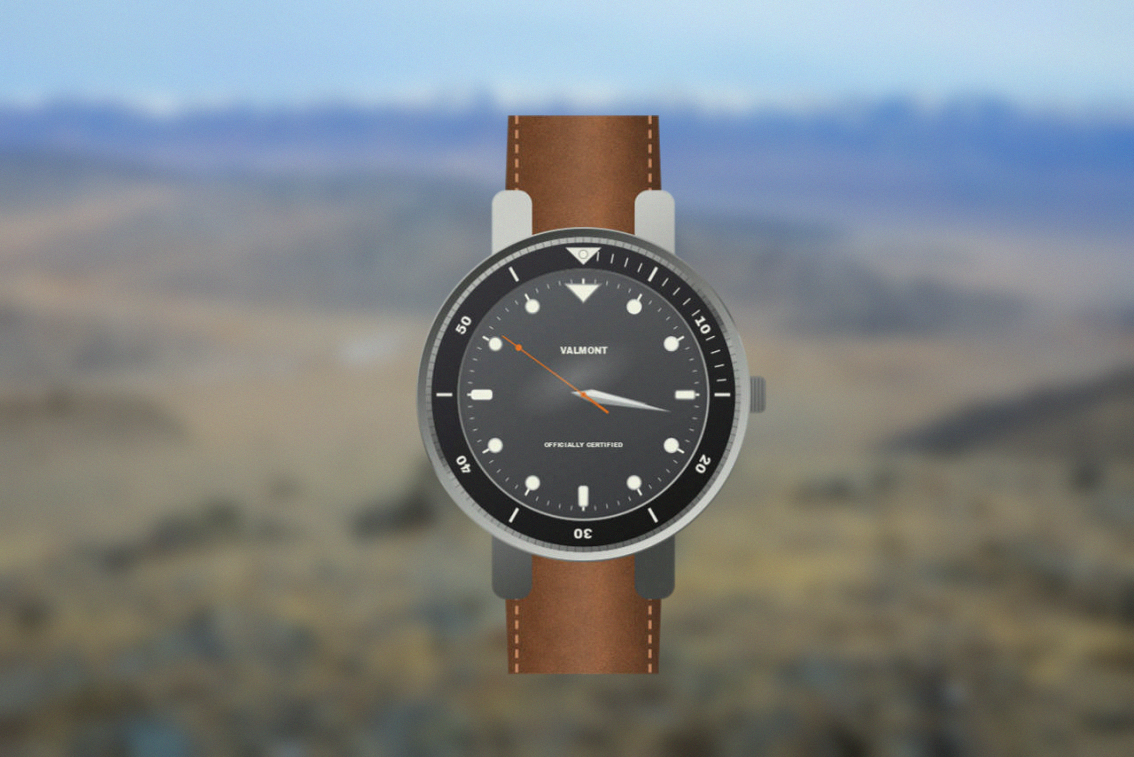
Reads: **3:16:51**
